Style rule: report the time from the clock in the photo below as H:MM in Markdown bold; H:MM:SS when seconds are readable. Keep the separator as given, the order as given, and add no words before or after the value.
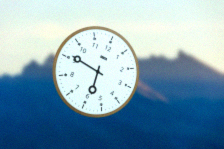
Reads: **5:46**
